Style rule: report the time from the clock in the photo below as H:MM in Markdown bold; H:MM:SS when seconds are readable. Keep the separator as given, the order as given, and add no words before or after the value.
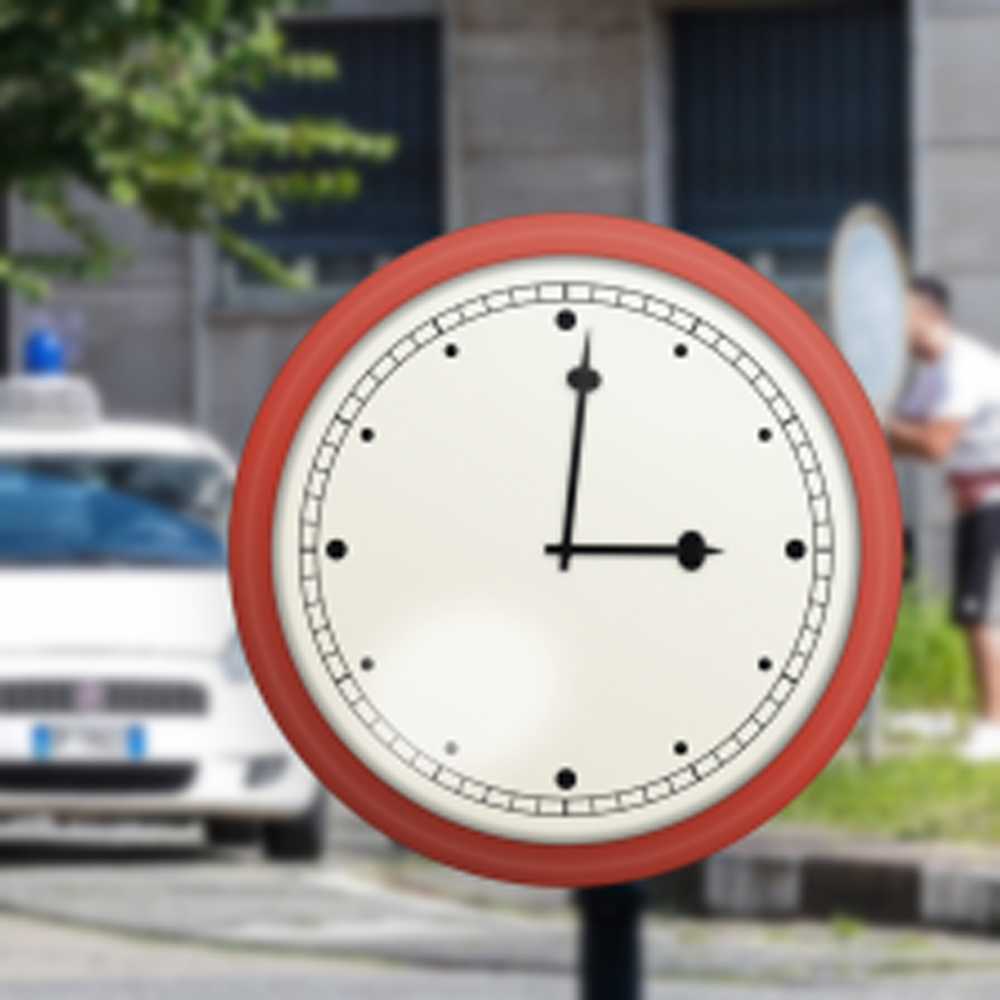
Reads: **3:01**
